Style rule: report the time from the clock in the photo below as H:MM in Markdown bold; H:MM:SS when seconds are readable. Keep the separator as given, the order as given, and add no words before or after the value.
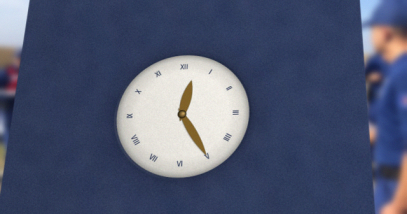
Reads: **12:25**
